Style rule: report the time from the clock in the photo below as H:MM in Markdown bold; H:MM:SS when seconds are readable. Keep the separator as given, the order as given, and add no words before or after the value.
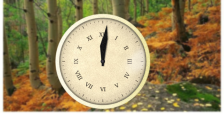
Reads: **12:01**
